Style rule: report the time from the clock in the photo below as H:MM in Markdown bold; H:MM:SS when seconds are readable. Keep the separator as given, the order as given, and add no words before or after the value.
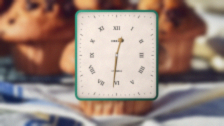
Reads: **12:31**
